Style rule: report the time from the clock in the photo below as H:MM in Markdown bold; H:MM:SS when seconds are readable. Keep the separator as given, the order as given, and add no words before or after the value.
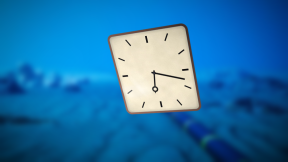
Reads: **6:18**
